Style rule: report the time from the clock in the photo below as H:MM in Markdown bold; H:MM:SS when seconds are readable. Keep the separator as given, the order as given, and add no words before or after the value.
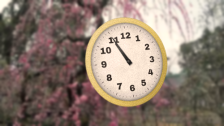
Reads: **10:55**
